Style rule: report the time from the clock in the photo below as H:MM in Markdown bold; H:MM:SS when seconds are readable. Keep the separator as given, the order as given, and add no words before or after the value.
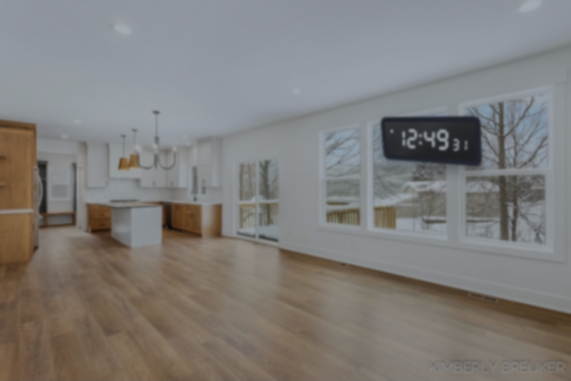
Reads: **12:49**
